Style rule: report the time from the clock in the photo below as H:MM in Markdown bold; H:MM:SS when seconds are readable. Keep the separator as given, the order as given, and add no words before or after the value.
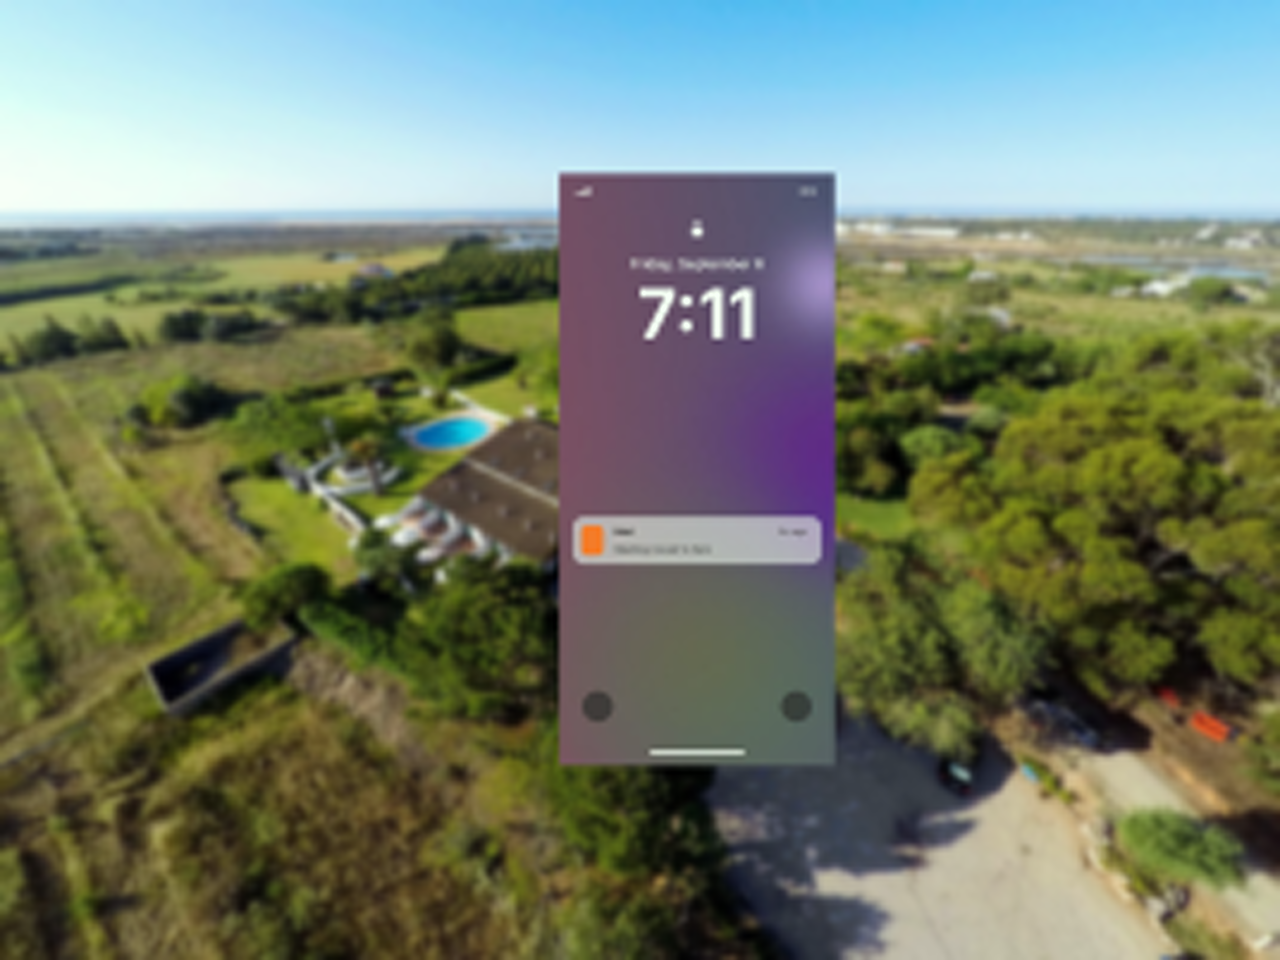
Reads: **7:11**
